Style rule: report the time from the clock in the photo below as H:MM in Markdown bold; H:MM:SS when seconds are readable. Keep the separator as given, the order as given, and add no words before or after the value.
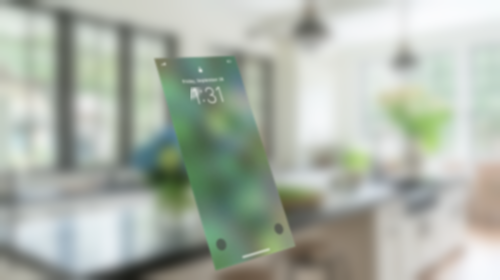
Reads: **1:31**
